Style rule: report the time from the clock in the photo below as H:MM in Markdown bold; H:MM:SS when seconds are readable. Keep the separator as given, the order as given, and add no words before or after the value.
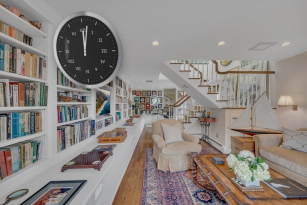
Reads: **12:02**
